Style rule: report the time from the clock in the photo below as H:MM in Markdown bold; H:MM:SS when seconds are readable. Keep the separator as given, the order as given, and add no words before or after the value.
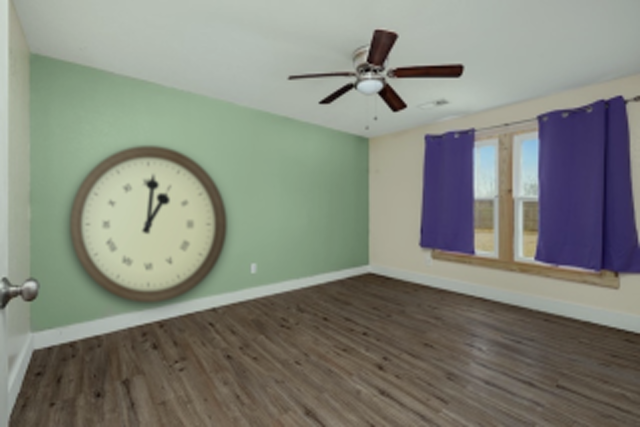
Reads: **1:01**
